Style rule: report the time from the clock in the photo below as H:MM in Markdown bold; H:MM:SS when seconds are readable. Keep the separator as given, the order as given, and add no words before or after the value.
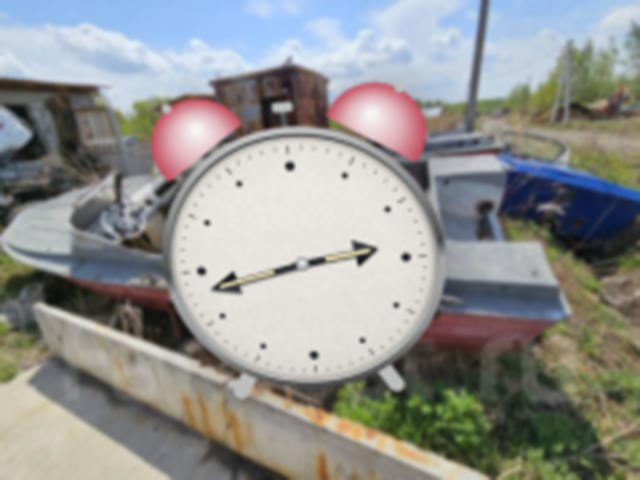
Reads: **2:43**
